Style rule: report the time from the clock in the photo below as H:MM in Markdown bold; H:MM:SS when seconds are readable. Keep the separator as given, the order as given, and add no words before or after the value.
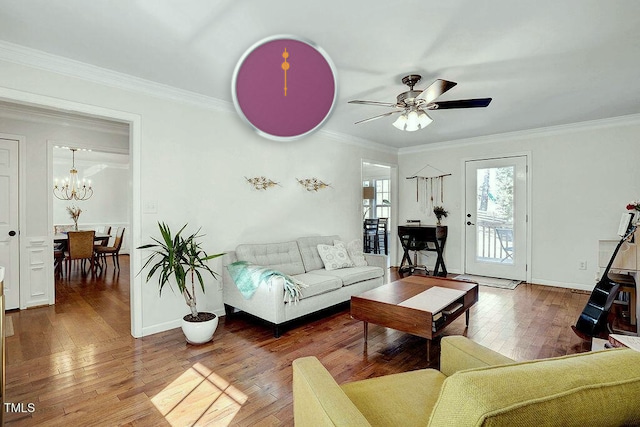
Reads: **12:00**
